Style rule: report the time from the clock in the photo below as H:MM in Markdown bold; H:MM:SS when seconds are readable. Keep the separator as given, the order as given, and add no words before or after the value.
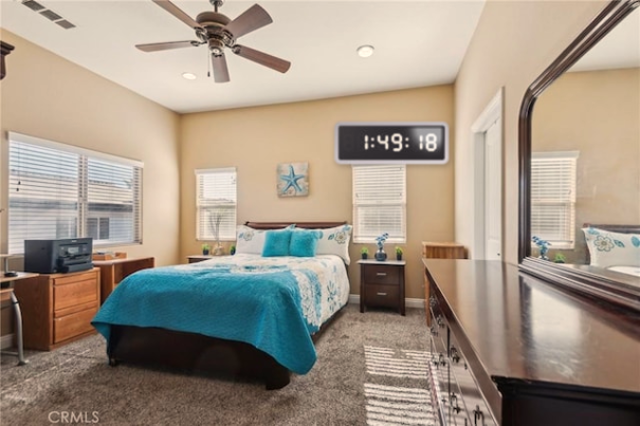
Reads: **1:49:18**
